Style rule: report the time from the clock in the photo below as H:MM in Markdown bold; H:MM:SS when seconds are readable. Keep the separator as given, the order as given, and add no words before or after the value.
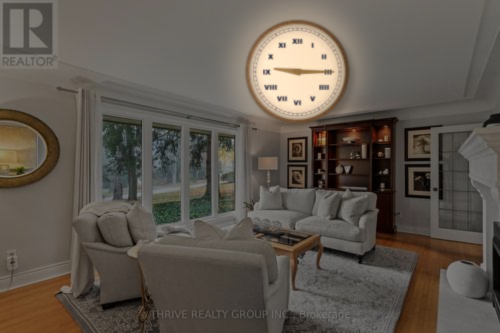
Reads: **9:15**
